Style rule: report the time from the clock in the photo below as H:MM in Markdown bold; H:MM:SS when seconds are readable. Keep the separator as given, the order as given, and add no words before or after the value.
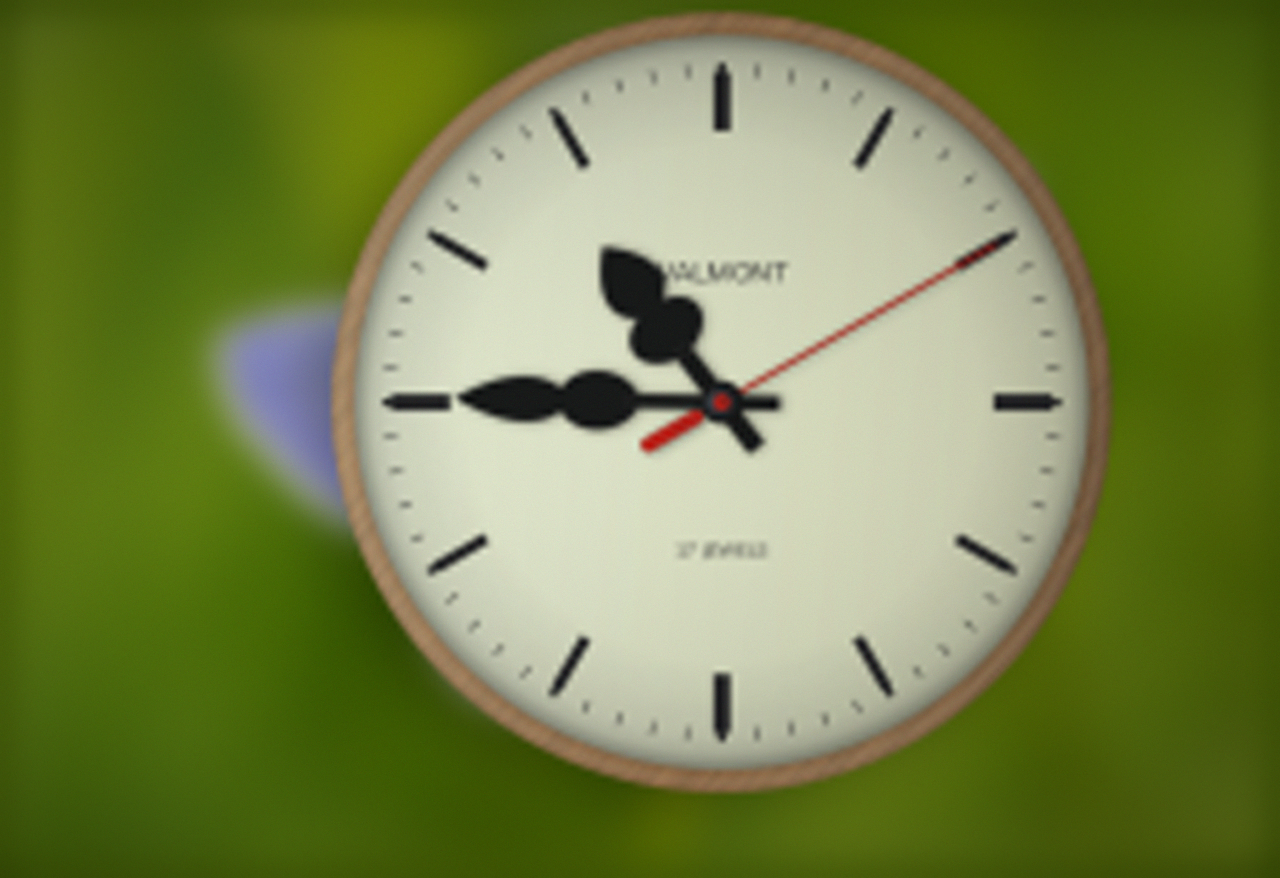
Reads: **10:45:10**
